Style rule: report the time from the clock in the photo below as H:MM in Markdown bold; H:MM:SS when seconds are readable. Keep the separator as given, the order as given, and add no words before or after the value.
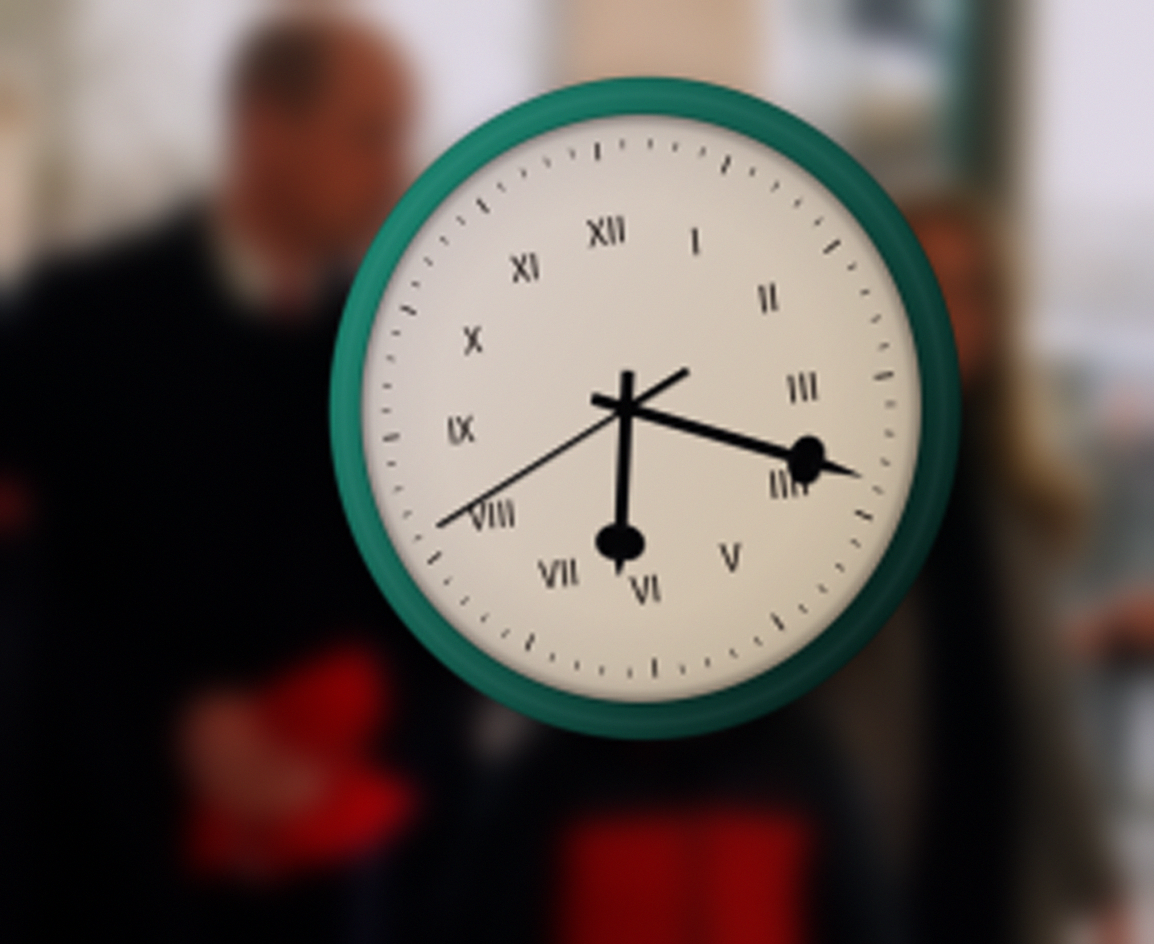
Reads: **6:18:41**
